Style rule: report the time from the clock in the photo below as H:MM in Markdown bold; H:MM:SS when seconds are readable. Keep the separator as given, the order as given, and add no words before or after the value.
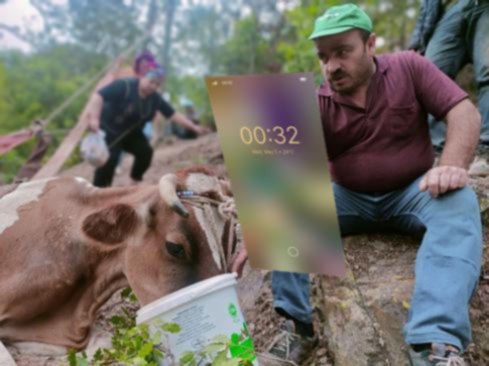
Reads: **0:32**
